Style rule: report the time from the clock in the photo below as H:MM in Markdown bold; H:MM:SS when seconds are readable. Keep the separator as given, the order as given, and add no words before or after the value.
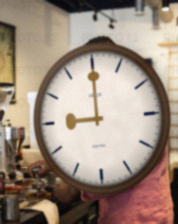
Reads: **9:00**
